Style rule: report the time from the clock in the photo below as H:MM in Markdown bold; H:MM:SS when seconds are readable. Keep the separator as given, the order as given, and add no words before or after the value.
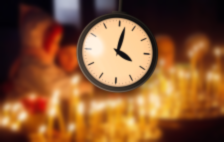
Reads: **4:02**
